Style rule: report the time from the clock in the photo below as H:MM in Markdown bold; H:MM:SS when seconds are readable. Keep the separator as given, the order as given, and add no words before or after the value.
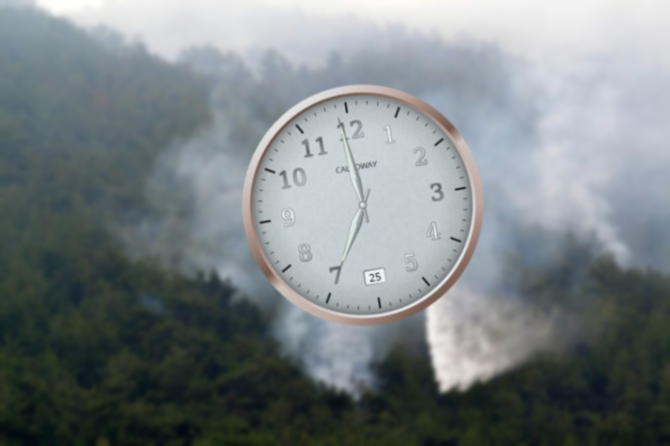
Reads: **6:59**
